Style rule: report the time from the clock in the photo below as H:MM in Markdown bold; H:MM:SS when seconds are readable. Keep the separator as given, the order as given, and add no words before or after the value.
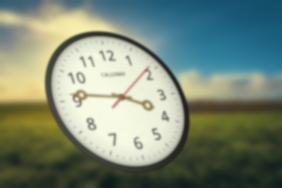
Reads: **3:46:09**
